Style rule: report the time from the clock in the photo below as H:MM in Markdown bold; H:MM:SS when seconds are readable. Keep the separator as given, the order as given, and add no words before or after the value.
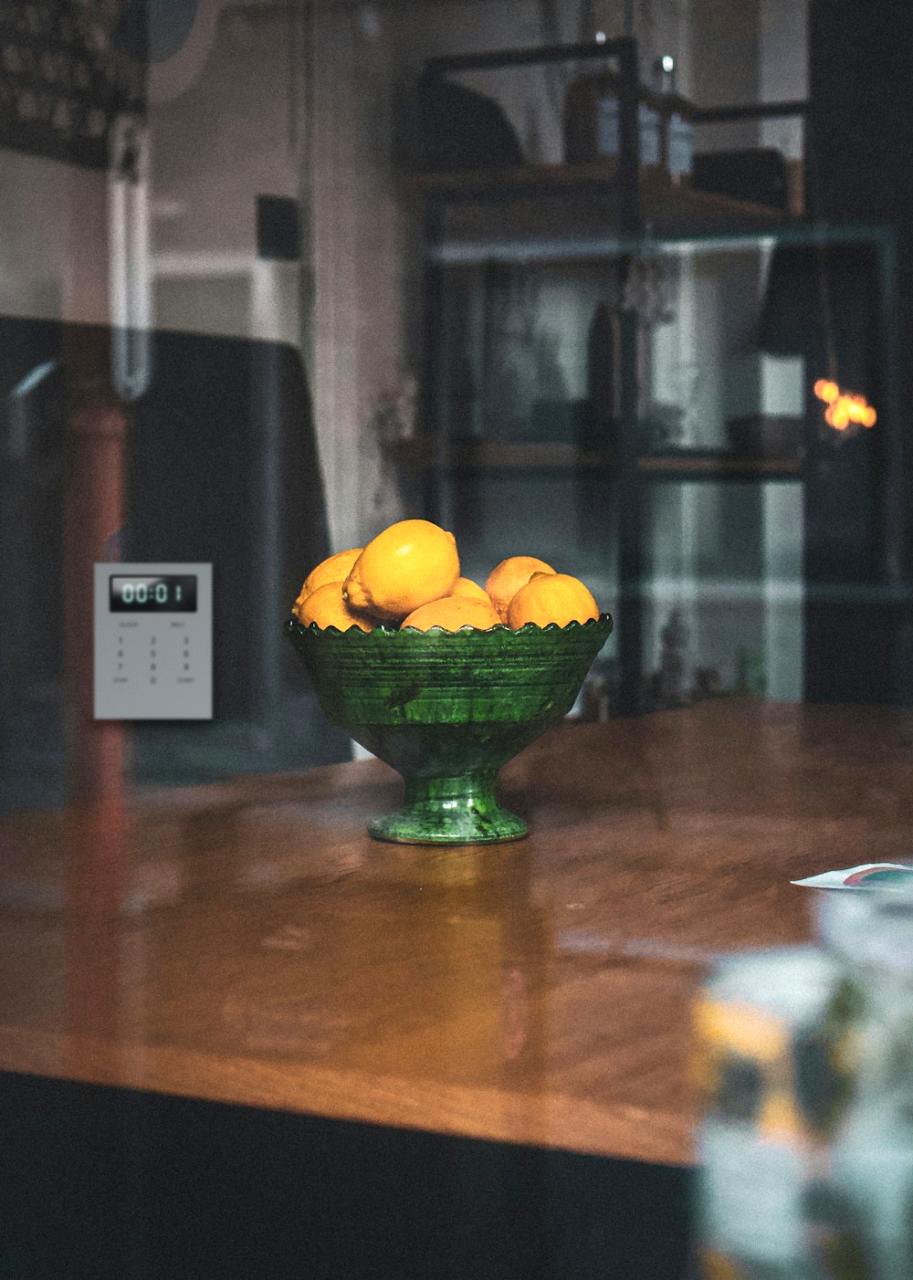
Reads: **0:01**
